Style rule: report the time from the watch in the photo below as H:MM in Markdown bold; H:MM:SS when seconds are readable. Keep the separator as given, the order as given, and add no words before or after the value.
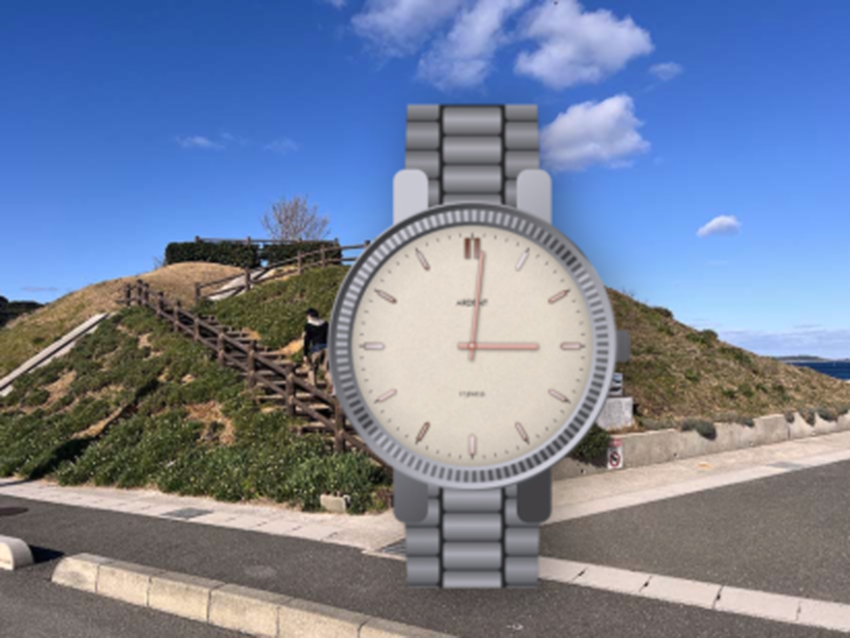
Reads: **3:01**
